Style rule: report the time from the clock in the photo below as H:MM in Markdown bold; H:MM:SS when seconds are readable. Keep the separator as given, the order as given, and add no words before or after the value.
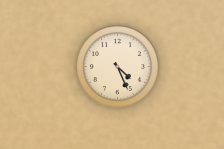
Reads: **4:26**
